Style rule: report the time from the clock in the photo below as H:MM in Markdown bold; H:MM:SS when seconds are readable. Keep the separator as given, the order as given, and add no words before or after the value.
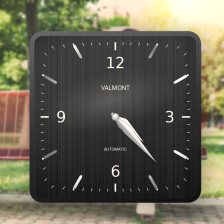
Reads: **4:23**
